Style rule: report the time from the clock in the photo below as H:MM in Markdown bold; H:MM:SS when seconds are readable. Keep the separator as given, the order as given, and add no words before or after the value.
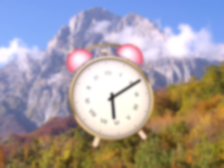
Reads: **6:11**
